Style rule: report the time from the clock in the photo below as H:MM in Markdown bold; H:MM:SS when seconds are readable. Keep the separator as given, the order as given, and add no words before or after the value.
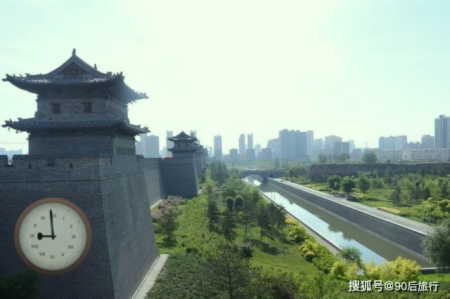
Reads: **8:59**
